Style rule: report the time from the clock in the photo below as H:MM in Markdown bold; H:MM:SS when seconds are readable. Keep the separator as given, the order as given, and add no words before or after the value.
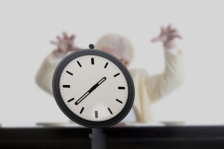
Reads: **1:38**
